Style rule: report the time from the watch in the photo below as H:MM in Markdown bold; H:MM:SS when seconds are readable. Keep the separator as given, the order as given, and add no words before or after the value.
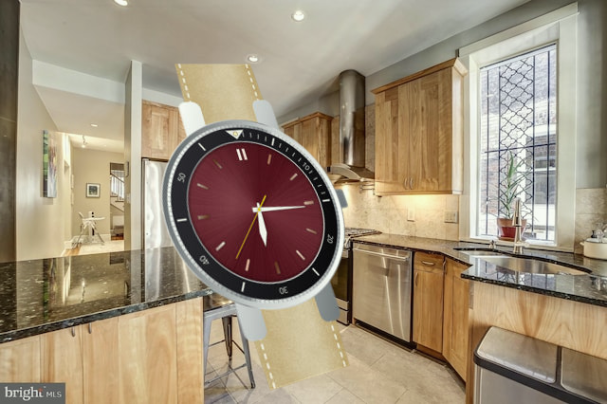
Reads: **6:15:37**
